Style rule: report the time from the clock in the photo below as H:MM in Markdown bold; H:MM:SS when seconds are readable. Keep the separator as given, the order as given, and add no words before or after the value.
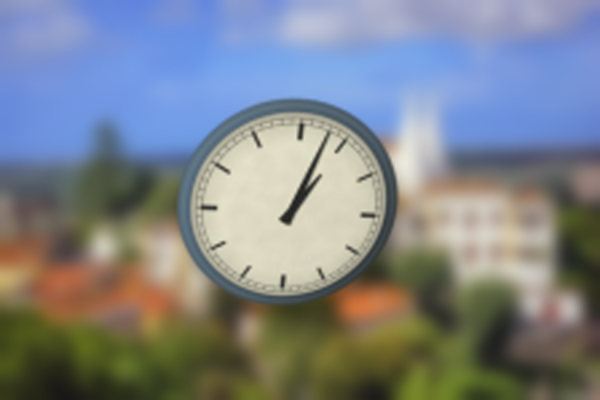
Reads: **1:03**
